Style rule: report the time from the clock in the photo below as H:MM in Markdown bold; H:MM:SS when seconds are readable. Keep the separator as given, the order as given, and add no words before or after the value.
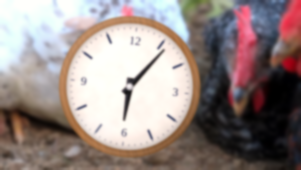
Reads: **6:06**
